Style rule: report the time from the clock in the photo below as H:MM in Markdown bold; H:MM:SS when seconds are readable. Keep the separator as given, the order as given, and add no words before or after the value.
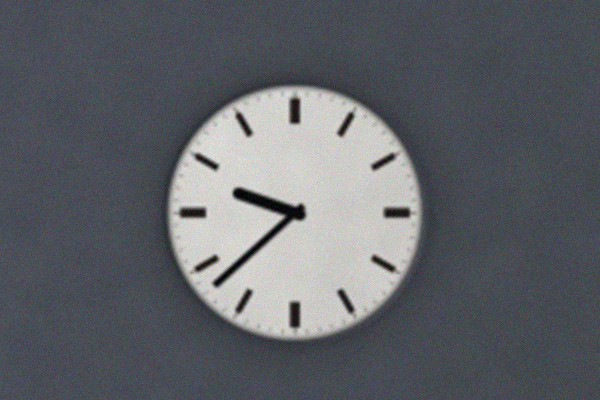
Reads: **9:38**
